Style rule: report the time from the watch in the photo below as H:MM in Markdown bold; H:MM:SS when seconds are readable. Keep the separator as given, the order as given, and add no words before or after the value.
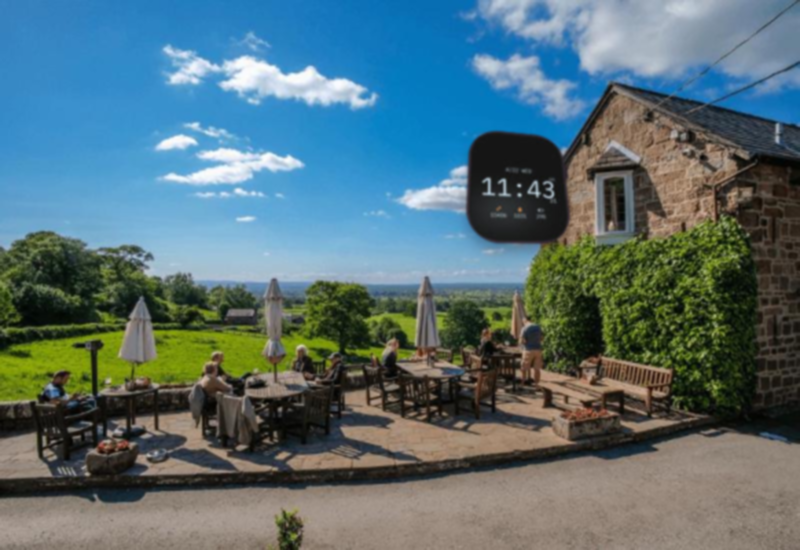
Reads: **11:43**
